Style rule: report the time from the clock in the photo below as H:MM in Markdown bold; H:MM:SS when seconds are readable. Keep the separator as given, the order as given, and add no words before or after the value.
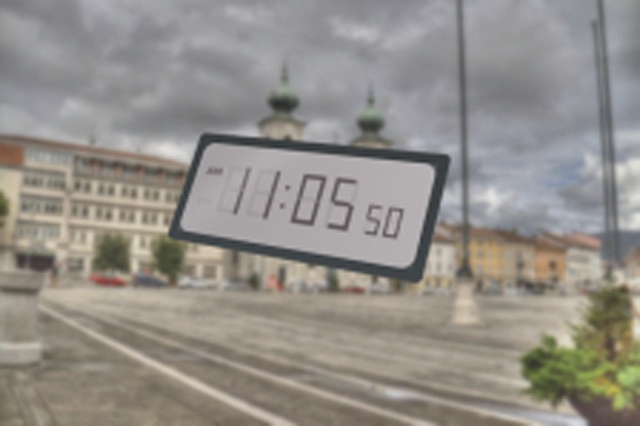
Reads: **11:05:50**
